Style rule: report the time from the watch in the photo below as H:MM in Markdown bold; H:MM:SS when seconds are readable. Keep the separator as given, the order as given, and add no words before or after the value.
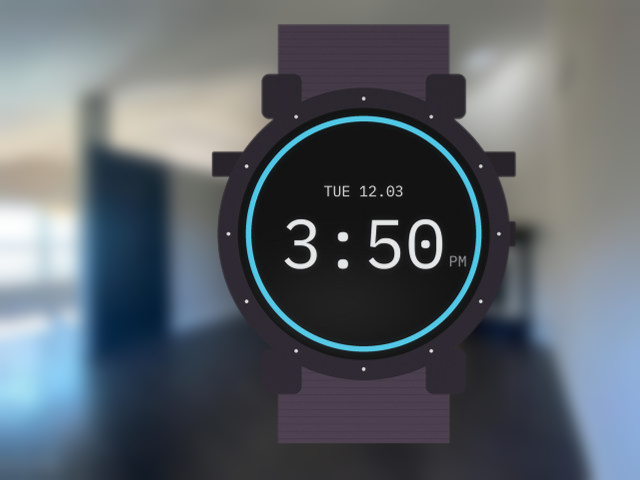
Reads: **3:50**
